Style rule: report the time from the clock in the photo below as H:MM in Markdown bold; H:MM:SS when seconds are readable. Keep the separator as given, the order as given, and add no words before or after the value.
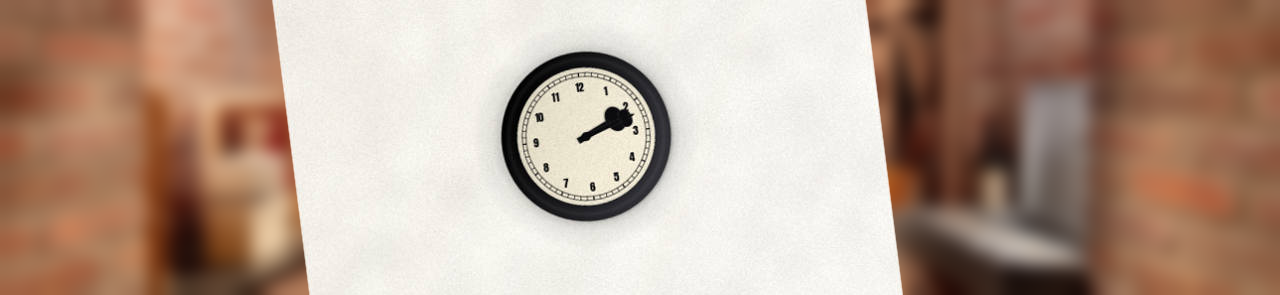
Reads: **2:12**
